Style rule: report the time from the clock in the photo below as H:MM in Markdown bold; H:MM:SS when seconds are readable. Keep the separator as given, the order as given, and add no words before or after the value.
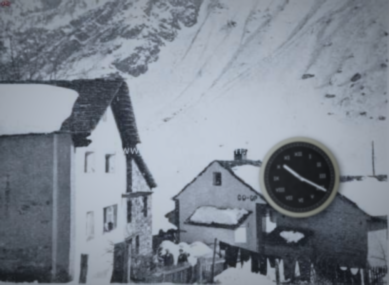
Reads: **10:20**
